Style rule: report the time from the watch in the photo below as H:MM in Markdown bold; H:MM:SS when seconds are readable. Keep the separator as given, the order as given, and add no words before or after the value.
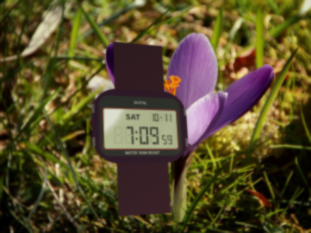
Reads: **7:09**
